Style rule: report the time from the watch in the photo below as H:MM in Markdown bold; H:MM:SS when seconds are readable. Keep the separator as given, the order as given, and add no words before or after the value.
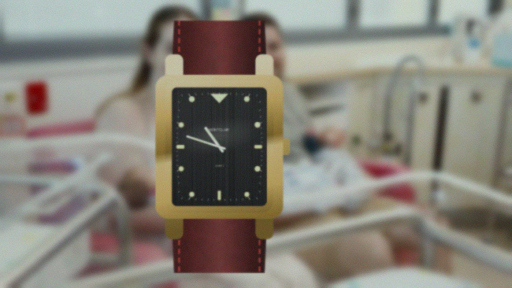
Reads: **10:48**
